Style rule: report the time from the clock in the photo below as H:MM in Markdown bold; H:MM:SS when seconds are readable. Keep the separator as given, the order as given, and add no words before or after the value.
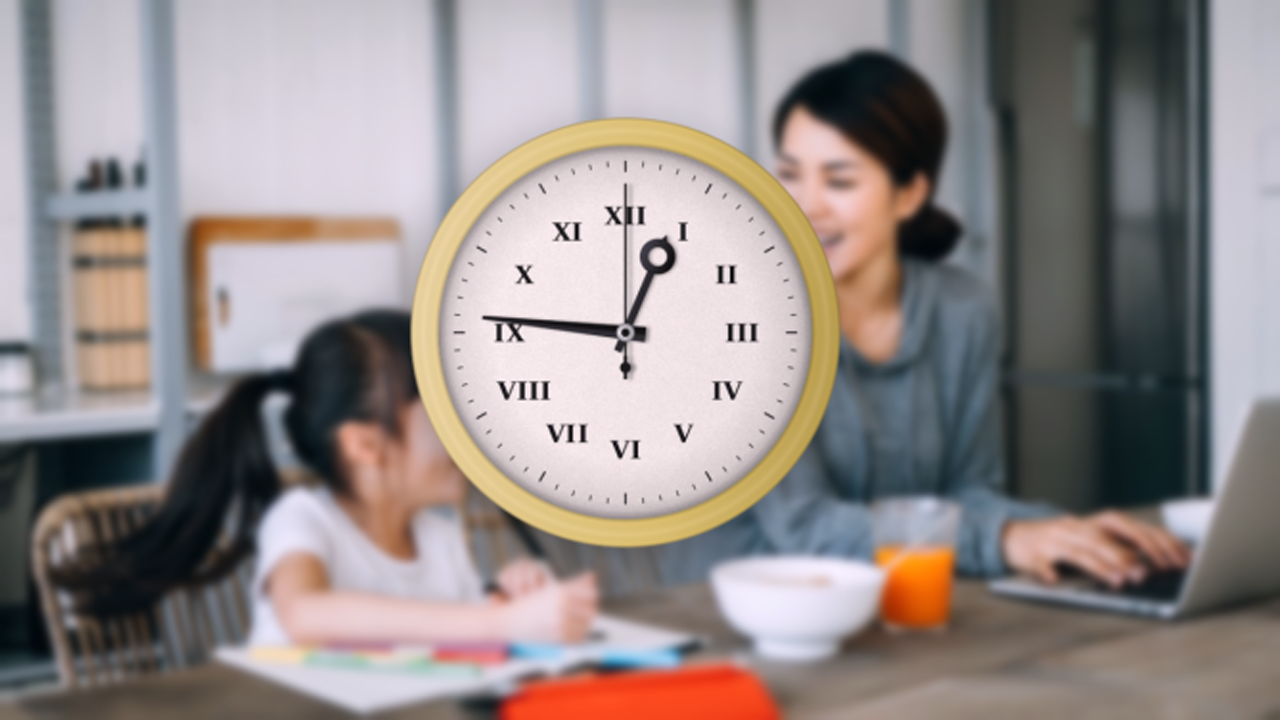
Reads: **12:46:00**
